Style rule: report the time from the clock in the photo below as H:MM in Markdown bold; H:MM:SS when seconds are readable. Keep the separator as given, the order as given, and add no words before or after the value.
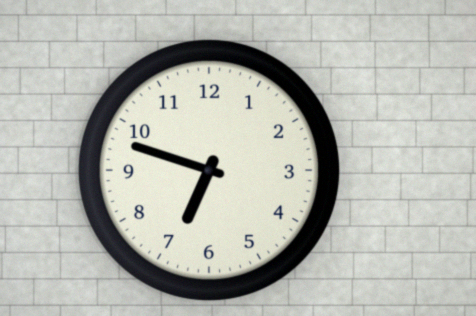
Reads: **6:48**
